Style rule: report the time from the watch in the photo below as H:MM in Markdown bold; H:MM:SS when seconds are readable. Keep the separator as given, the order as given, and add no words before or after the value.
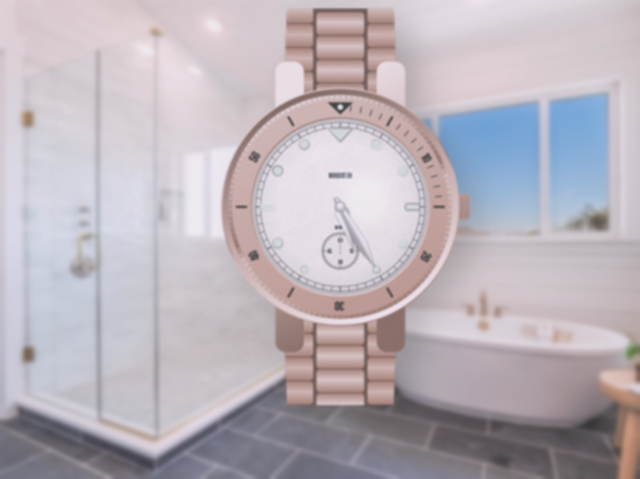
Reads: **5:25**
